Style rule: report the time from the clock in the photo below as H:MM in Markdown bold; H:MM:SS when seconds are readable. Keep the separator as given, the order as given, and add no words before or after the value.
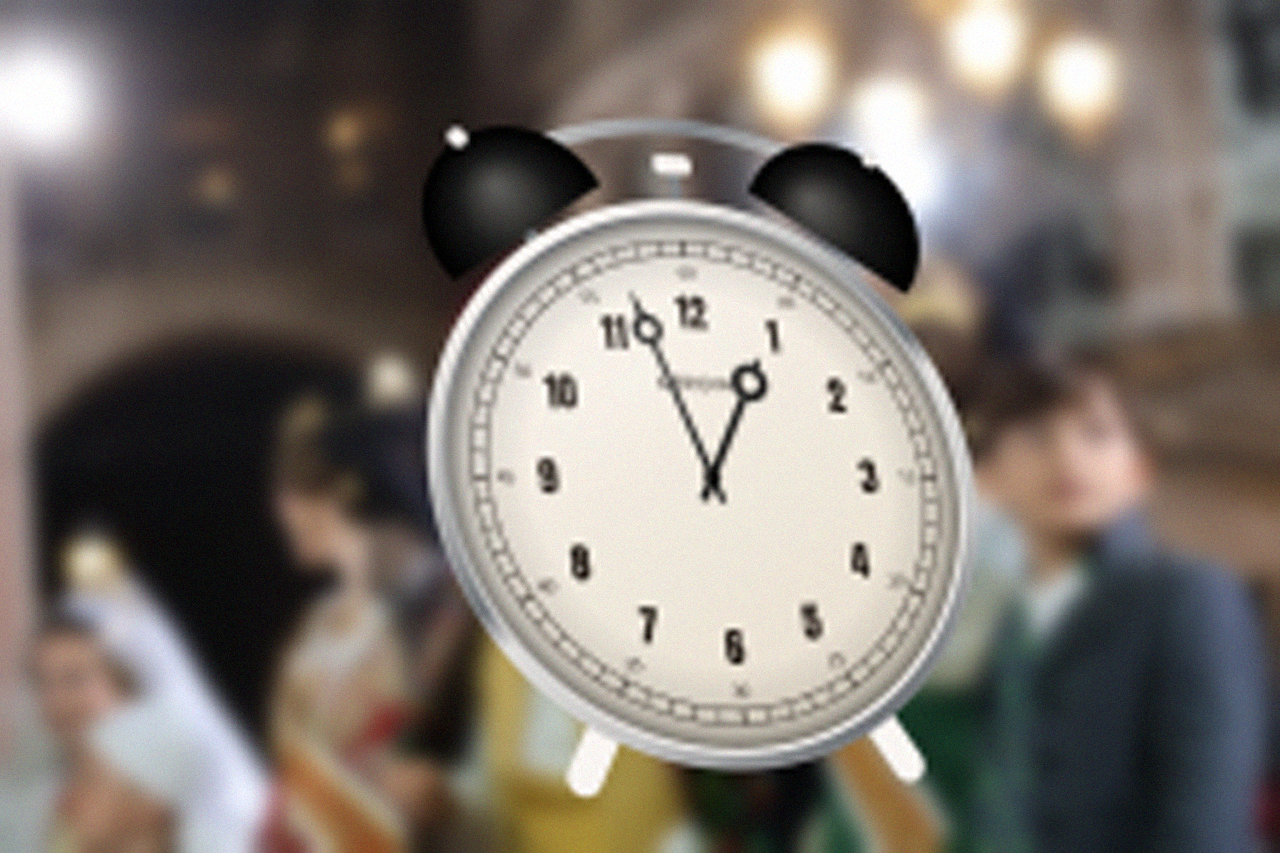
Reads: **12:57**
